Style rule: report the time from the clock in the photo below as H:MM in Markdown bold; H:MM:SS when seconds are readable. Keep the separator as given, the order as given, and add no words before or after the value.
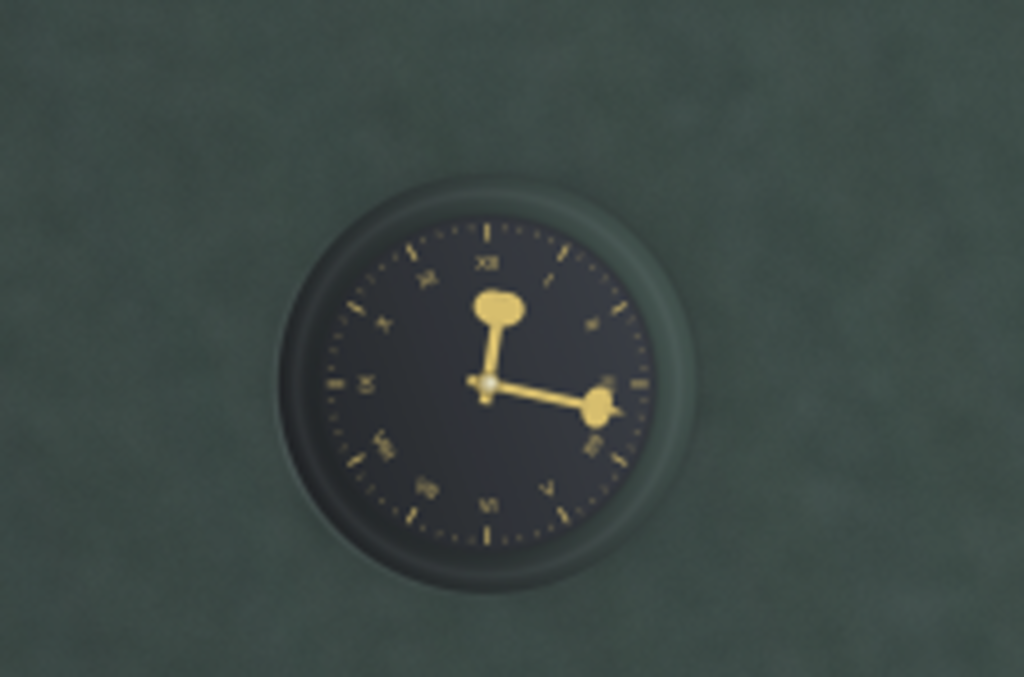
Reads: **12:17**
